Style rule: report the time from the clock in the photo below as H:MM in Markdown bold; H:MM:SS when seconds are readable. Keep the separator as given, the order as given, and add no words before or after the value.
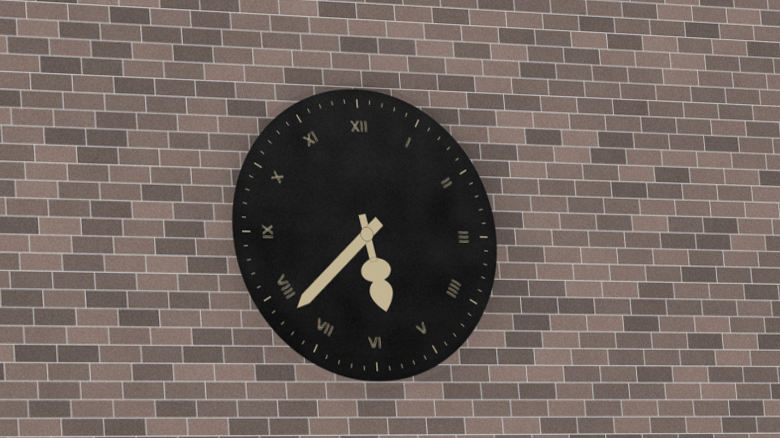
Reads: **5:38**
